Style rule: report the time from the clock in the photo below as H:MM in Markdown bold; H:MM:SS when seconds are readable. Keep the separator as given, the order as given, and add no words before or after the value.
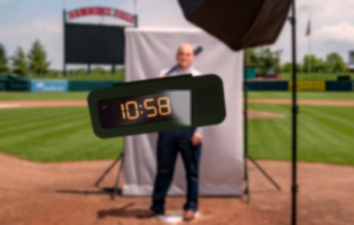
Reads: **10:58**
